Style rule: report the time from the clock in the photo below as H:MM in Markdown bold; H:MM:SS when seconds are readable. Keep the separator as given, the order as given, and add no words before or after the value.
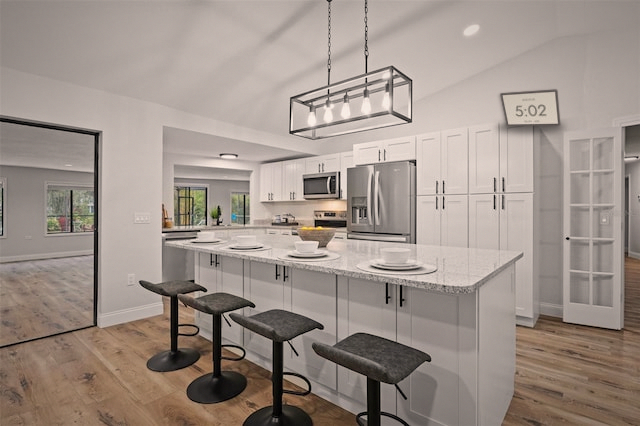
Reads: **5:02**
